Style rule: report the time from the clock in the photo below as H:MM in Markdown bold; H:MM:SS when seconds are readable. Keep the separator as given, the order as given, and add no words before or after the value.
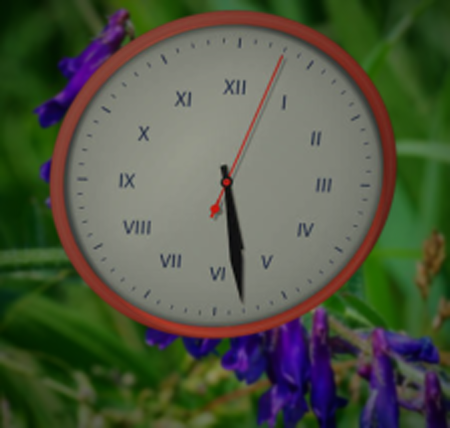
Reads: **5:28:03**
